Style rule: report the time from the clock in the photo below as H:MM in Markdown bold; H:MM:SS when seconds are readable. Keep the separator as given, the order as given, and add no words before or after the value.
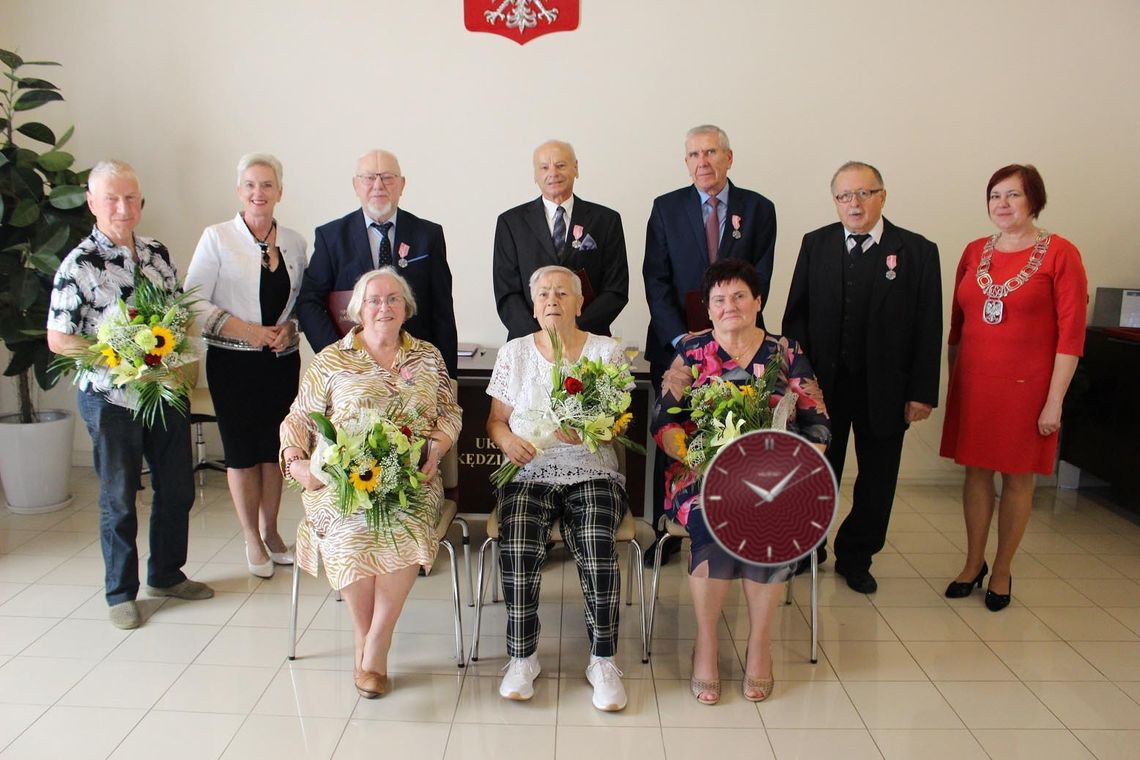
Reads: **10:07:10**
